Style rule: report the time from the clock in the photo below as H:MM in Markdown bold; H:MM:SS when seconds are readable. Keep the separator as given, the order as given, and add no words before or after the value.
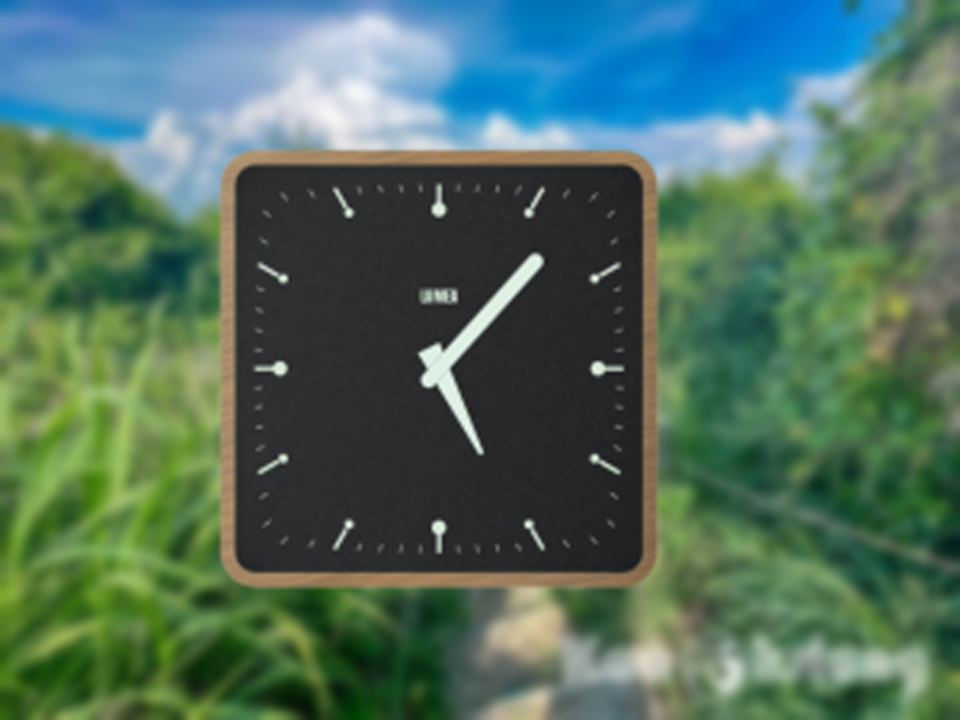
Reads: **5:07**
